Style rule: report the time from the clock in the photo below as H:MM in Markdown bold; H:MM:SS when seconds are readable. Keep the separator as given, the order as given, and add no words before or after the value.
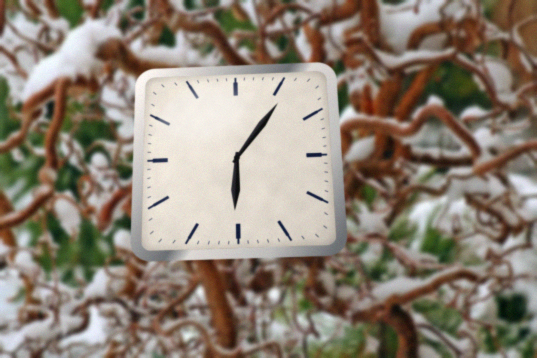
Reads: **6:06**
